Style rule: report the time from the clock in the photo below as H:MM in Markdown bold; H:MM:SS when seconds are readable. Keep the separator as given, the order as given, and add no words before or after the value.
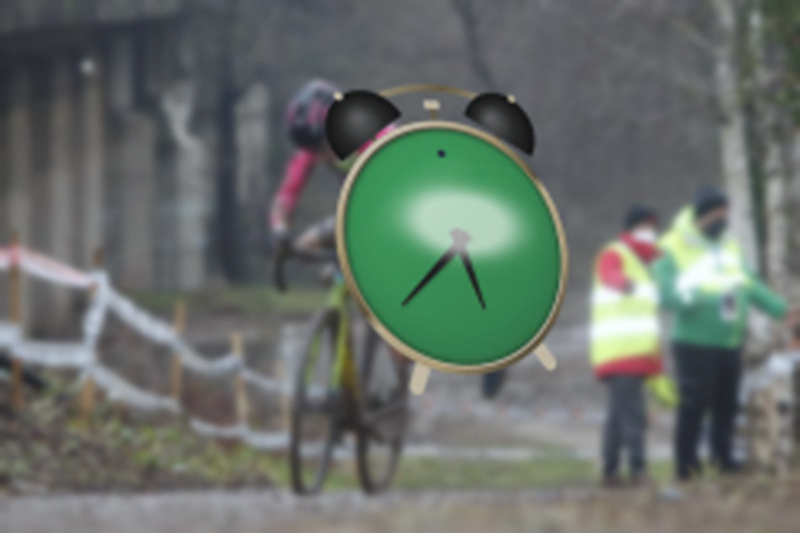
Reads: **5:39**
